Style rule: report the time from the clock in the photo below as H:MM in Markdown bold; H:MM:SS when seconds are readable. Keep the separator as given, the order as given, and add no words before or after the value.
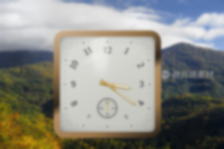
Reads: **3:21**
